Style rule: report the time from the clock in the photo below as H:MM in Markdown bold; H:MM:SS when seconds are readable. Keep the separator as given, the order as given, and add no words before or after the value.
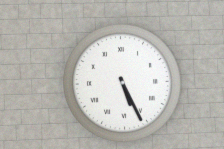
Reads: **5:26**
